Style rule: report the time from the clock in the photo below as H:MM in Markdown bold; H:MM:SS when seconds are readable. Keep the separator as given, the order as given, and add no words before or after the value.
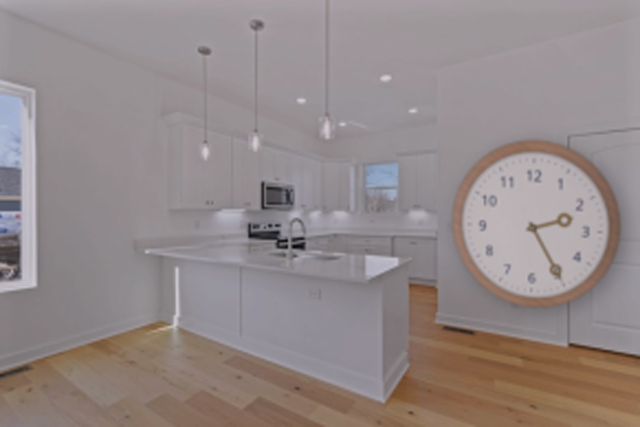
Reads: **2:25**
